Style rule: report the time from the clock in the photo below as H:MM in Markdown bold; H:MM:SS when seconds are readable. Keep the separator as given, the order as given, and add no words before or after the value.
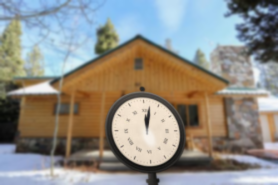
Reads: **12:02**
